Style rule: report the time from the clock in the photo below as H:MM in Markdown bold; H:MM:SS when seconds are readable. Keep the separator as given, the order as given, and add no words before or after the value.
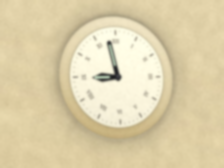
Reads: **8:58**
